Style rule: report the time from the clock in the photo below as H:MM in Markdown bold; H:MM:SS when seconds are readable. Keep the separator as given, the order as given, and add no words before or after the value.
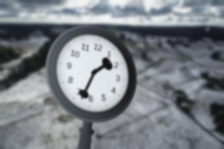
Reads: **1:33**
